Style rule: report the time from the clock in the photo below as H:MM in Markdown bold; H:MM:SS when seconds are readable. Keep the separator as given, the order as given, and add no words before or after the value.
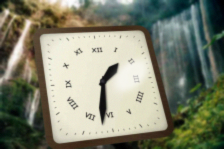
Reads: **1:32**
